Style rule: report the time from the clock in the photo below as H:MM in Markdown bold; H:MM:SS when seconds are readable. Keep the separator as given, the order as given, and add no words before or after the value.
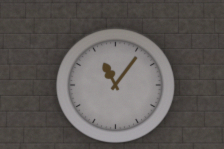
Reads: **11:06**
